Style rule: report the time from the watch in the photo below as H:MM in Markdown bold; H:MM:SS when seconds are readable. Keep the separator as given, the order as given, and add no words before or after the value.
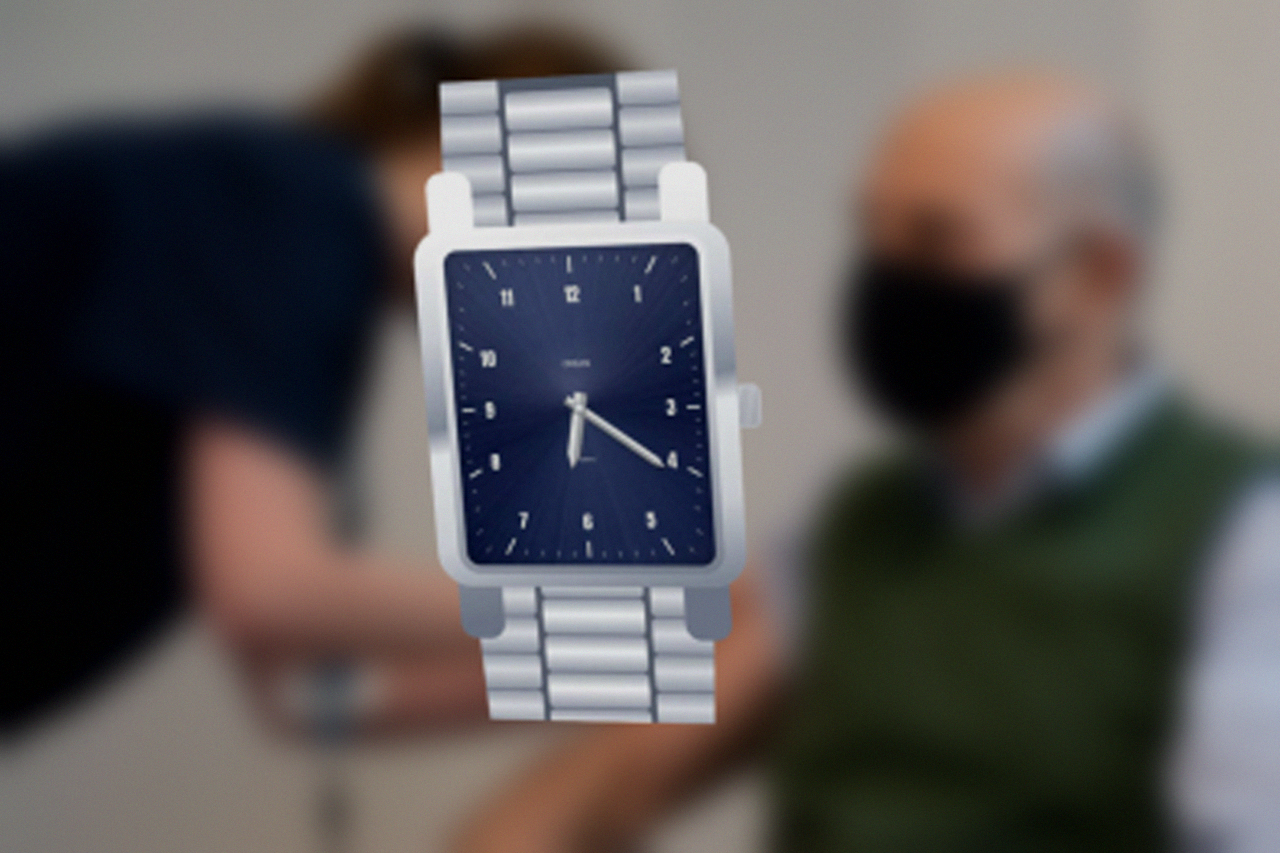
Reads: **6:21**
